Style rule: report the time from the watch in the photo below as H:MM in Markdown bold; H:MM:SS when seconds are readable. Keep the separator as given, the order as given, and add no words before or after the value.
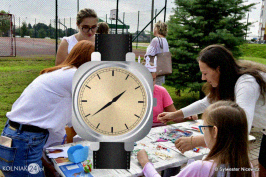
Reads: **1:39**
